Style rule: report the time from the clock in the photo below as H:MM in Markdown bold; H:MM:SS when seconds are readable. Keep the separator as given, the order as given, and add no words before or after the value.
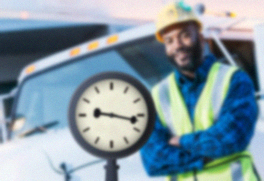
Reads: **9:17**
